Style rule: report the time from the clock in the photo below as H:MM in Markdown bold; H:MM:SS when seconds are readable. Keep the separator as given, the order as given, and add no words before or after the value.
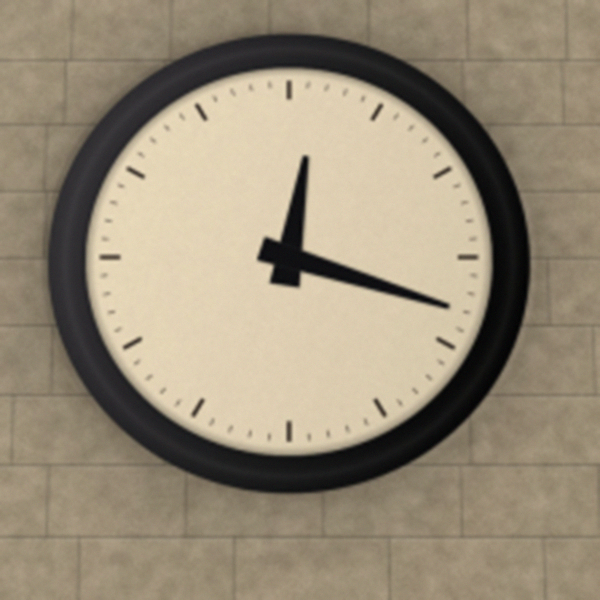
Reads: **12:18**
